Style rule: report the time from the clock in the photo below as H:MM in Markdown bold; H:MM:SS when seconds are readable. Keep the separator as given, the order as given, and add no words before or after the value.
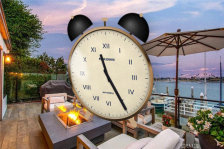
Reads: **11:25**
